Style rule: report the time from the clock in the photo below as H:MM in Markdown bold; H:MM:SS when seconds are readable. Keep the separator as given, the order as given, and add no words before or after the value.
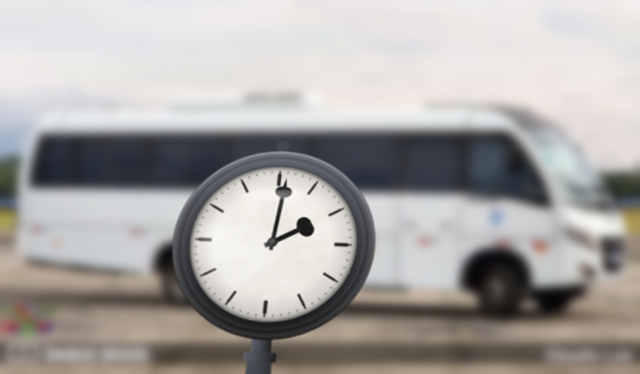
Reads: **2:01**
